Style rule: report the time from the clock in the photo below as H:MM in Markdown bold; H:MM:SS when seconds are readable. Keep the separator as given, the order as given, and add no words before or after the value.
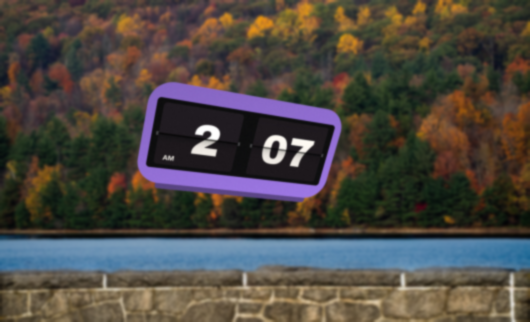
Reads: **2:07**
